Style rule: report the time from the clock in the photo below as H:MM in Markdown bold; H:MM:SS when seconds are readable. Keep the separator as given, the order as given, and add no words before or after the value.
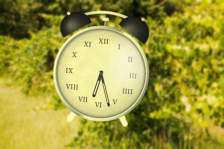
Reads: **6:27**
